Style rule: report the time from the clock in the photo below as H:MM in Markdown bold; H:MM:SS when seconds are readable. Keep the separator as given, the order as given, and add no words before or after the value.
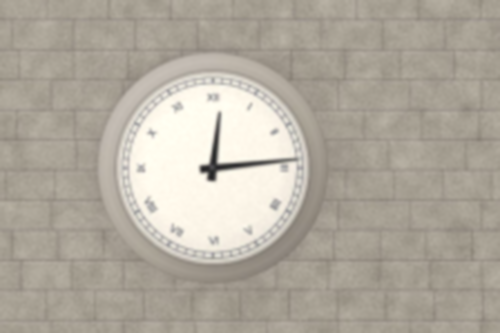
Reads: **12:14**
